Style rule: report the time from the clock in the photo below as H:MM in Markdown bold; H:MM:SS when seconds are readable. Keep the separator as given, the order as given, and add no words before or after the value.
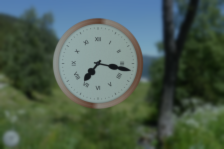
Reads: **7:17**
